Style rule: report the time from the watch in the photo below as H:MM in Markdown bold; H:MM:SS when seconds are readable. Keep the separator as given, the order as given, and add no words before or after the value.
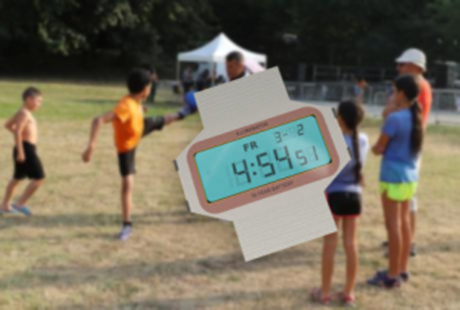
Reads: **4:54:51**
